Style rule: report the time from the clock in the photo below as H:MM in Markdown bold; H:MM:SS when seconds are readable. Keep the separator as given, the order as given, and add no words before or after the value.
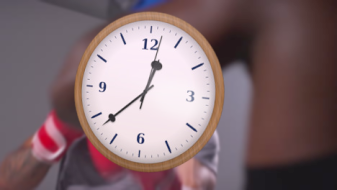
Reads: **12:38:02**
